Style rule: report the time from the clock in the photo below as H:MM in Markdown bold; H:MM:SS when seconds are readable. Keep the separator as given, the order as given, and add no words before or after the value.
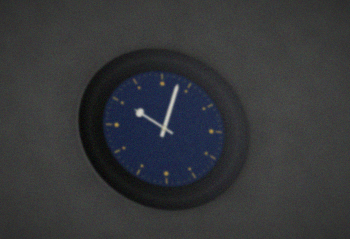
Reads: **10:03**
